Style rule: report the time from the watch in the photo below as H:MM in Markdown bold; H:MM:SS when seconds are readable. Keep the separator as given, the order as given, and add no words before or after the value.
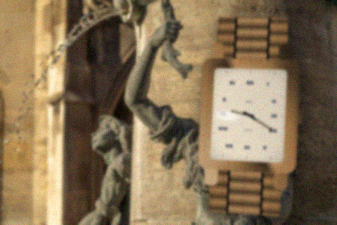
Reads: **9:20**
